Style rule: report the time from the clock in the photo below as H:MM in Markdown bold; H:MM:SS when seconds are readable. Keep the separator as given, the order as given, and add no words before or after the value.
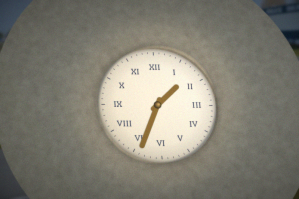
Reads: **1:34**
